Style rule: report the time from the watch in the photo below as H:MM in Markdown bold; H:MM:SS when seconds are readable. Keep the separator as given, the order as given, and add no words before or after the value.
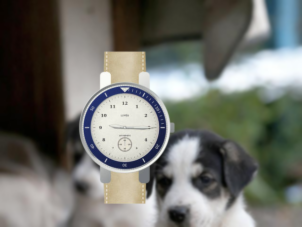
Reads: **9:15**
